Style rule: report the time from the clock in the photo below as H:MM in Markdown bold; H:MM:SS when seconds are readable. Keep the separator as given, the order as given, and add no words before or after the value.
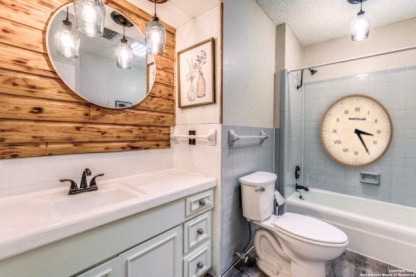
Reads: **3:25**
